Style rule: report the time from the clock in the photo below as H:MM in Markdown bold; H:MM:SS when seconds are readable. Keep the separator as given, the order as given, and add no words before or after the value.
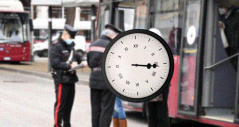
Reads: **3:16**
